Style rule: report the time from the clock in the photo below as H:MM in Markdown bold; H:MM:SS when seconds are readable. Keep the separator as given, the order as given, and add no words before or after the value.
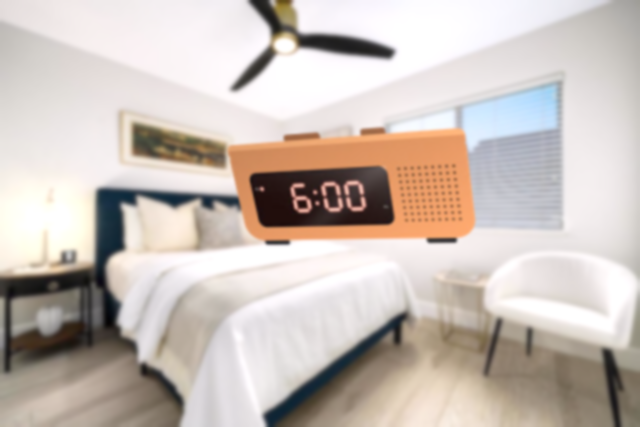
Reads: **6:00**
